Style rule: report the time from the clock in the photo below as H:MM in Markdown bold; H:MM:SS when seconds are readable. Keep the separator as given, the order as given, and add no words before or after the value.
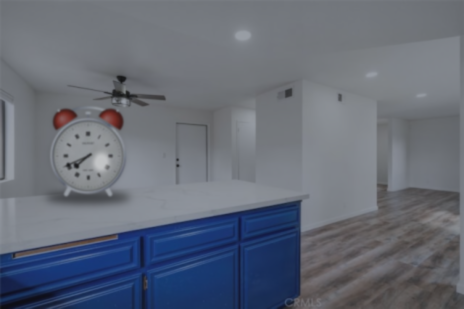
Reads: **7:41**
